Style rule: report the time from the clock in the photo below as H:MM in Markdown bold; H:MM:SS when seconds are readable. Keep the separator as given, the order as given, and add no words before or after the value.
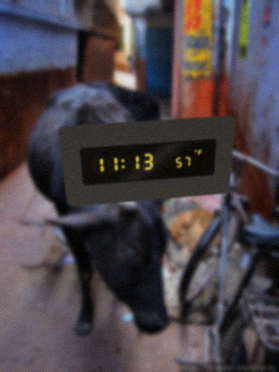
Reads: **11:13**
